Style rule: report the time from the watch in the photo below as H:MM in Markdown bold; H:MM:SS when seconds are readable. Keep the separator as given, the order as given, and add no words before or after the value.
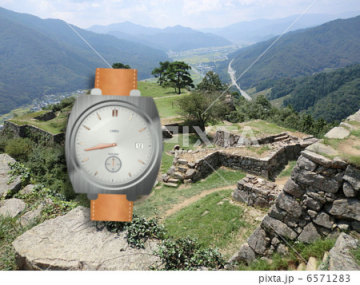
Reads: **8:43**
